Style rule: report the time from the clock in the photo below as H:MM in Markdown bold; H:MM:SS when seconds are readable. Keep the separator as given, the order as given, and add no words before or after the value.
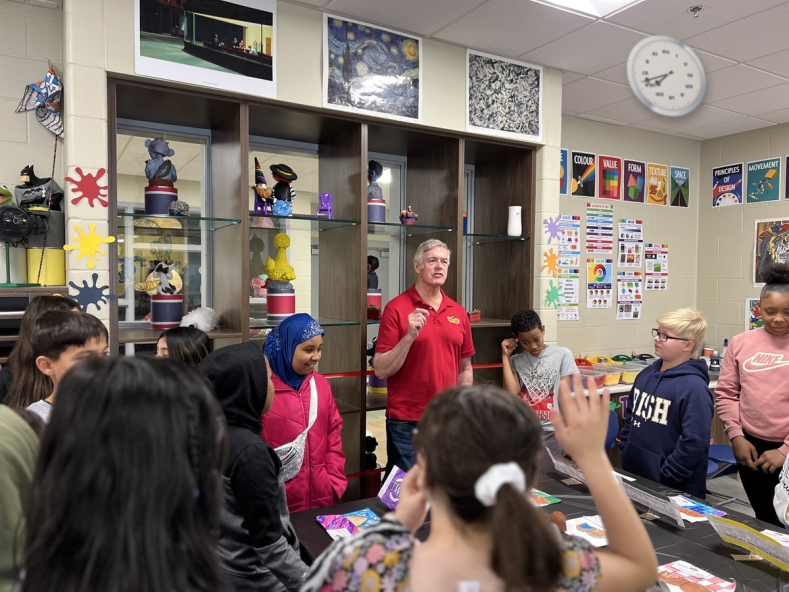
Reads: **7:42**
